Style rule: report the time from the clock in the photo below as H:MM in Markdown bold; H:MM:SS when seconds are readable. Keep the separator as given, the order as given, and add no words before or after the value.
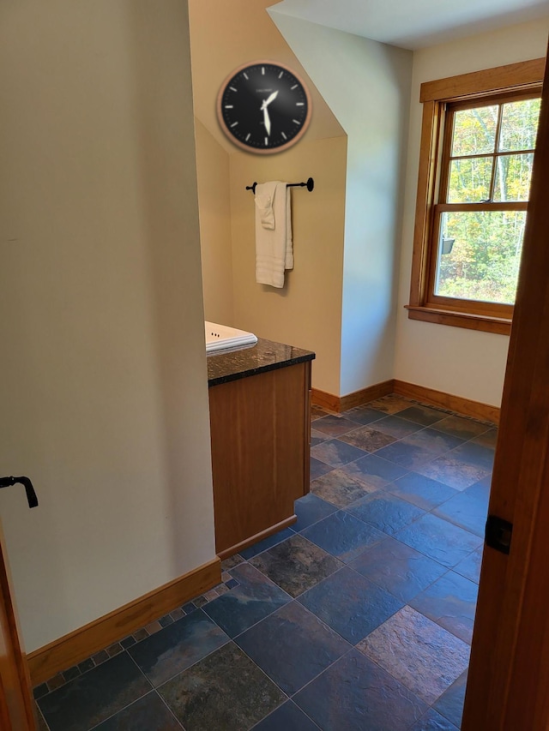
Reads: **1:29**
